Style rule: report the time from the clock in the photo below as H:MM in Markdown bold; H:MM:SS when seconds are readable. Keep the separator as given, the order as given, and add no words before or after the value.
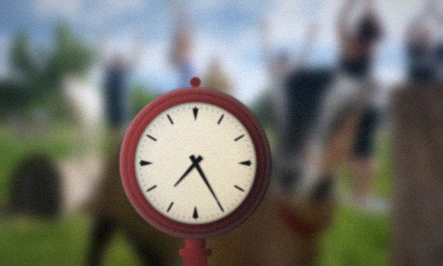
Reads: **7:25**
